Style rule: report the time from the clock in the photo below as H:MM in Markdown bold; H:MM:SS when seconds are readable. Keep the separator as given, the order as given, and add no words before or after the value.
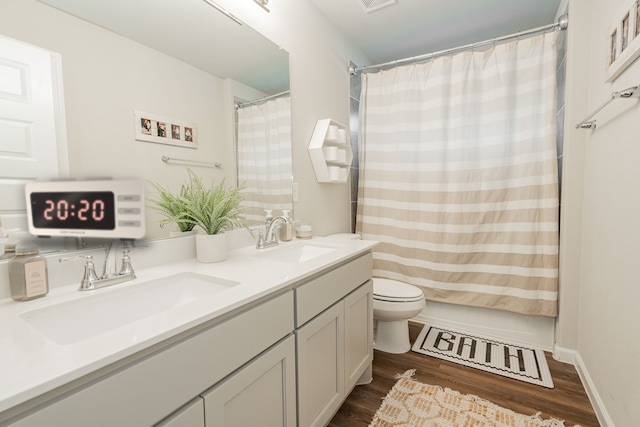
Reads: **20:20**
